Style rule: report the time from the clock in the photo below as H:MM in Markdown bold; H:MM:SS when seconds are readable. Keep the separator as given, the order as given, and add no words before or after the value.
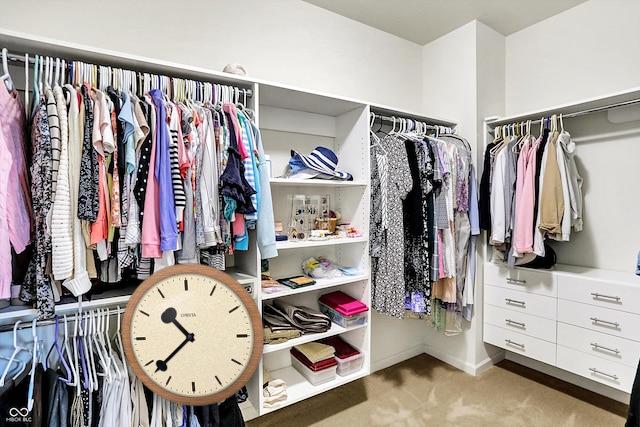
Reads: **10:38**
